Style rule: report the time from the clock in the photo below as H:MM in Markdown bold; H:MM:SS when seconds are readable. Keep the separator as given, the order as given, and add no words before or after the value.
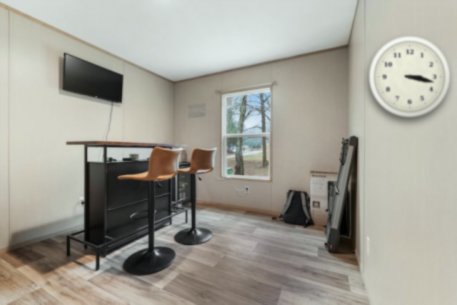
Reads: **3:17**
